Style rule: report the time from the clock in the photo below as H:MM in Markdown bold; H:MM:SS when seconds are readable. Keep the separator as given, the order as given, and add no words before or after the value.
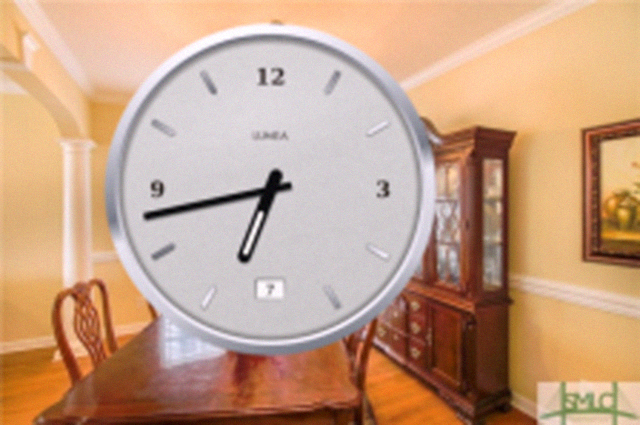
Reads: **6:43**
